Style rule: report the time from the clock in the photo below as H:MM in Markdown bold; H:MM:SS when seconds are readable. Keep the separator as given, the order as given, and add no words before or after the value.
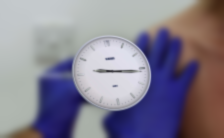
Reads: **9:16**
